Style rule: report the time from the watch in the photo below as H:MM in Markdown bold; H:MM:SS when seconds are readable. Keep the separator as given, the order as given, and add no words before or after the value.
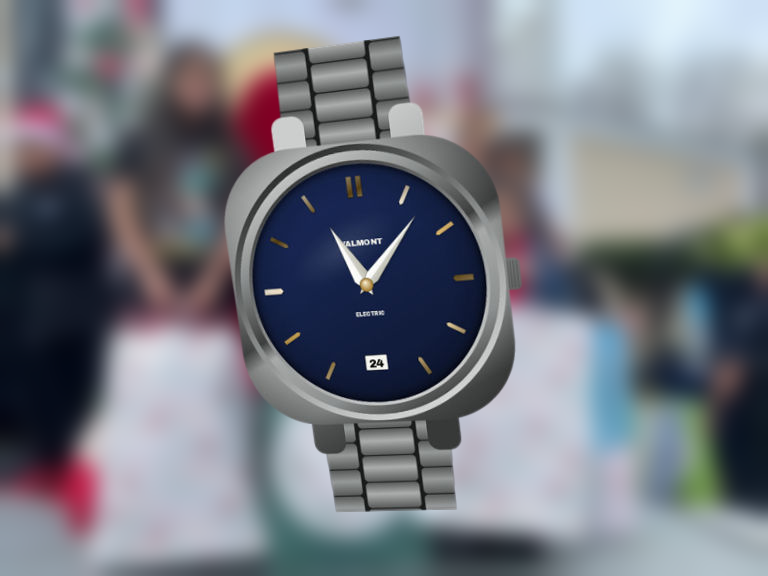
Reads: **11:07**
